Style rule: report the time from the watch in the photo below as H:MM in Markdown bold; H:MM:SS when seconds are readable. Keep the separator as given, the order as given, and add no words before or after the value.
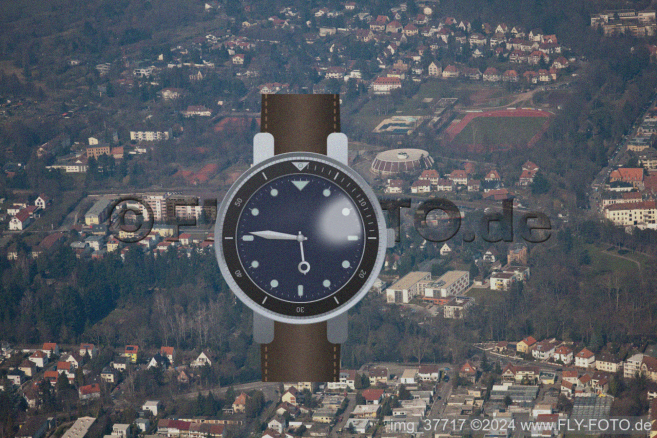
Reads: **5:46**
